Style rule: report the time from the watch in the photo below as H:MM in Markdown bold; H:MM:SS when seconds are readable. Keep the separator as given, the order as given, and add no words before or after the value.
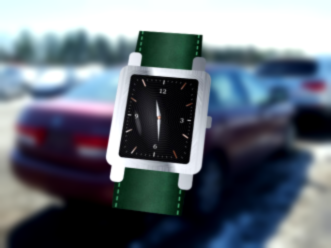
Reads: **11:29**
